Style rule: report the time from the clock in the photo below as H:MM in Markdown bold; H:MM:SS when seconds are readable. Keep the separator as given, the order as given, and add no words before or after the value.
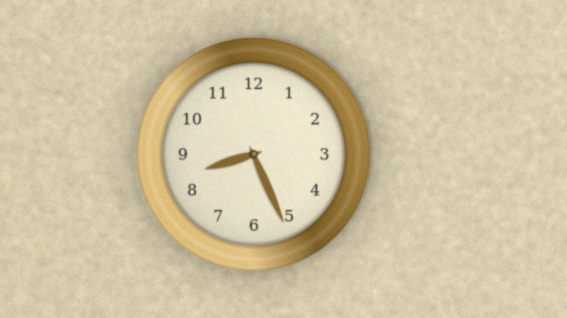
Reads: **8:26**
